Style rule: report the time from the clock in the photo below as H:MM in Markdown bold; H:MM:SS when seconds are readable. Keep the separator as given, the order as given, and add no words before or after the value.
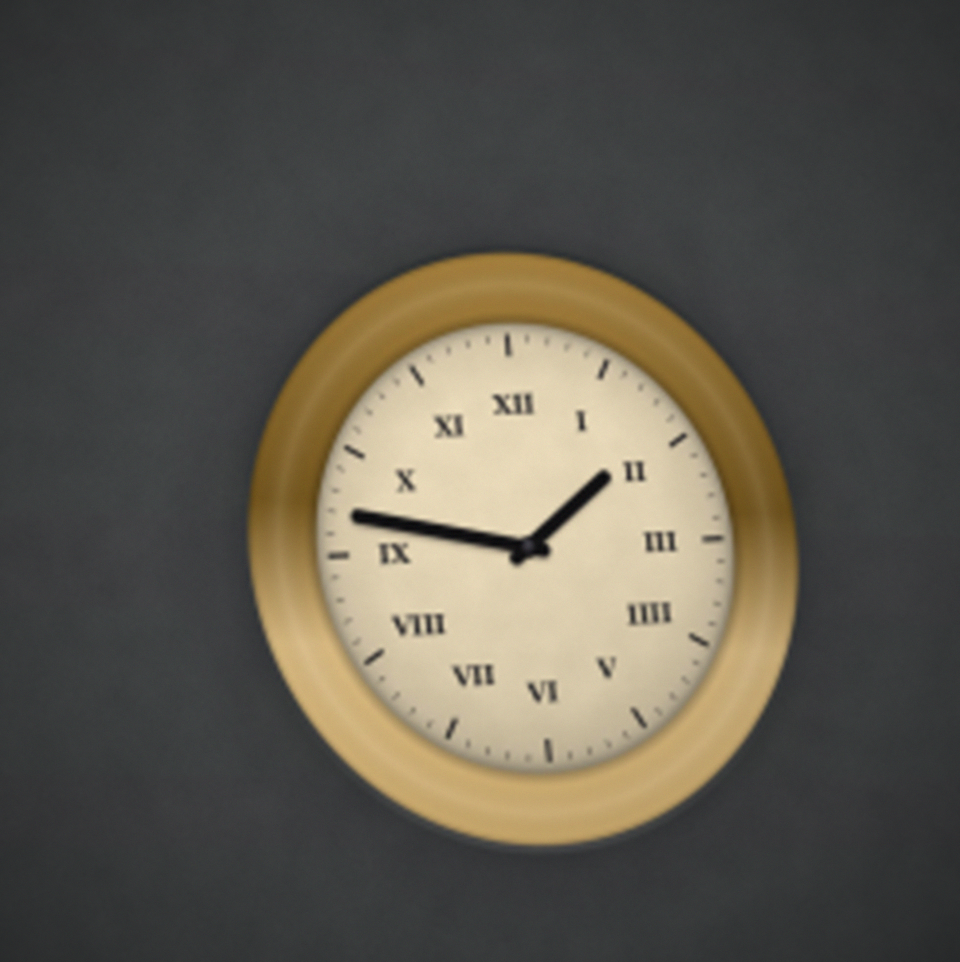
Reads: **1:47**
